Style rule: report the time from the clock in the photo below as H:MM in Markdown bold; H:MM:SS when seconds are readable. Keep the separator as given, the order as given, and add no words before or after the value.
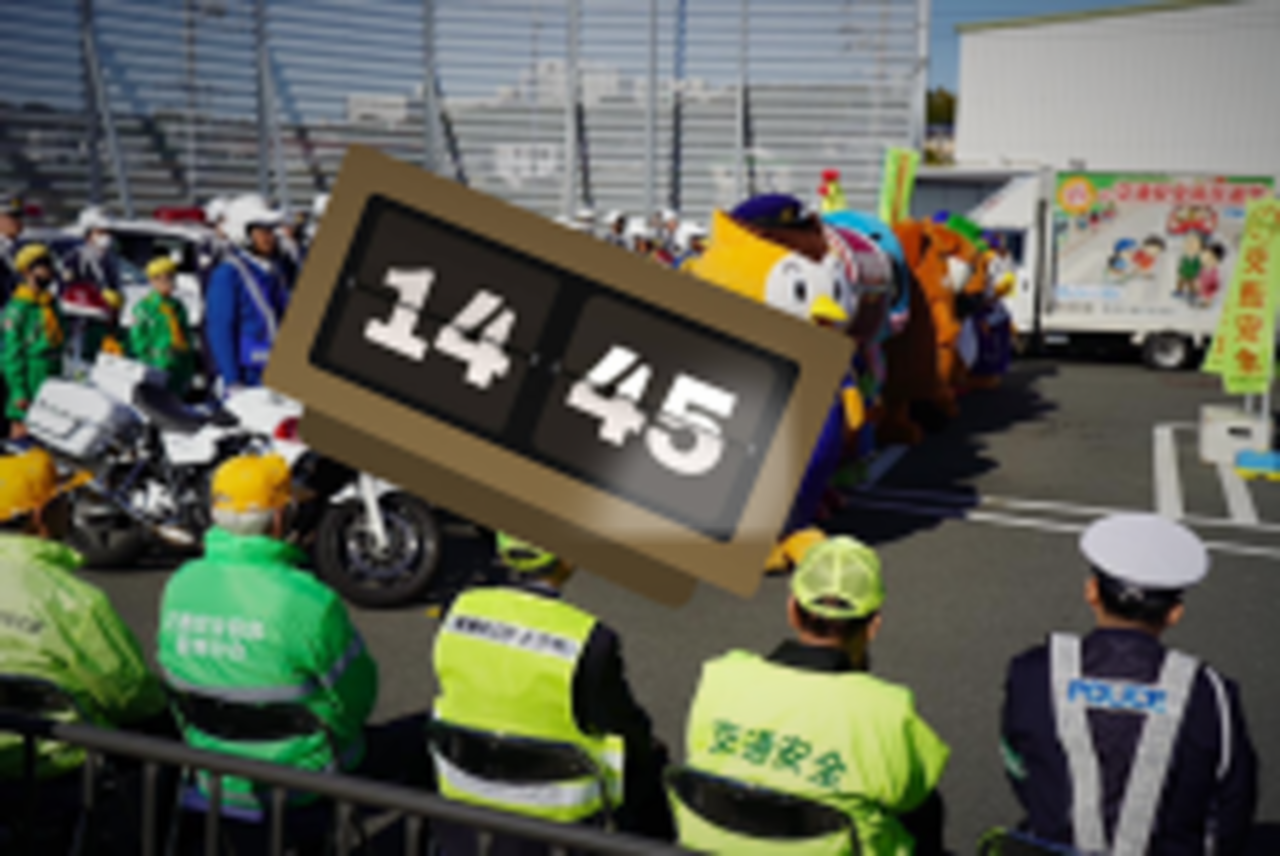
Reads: **14:45**
